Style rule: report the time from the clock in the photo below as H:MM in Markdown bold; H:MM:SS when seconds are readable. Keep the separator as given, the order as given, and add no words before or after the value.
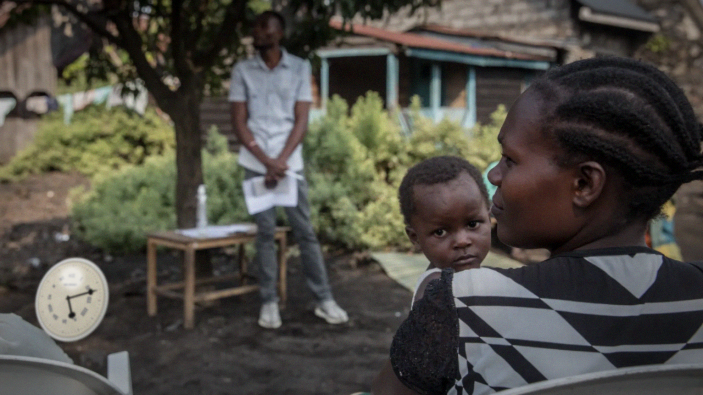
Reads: **5:12**
